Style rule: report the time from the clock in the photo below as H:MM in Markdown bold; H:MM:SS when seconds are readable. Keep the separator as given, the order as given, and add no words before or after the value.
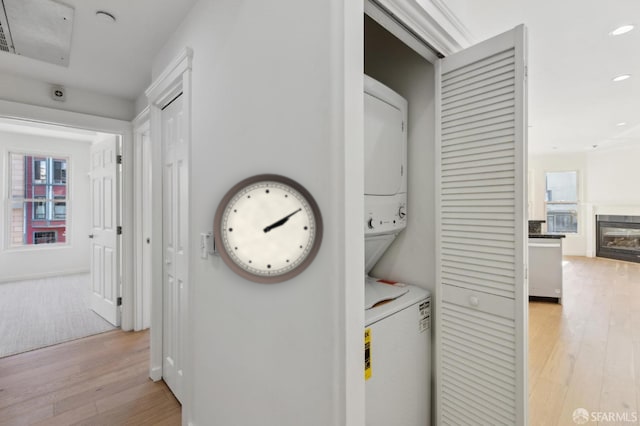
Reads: **2:10**
